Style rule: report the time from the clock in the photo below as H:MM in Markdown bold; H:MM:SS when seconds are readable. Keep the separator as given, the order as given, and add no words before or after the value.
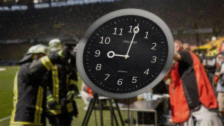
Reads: **9:01**
